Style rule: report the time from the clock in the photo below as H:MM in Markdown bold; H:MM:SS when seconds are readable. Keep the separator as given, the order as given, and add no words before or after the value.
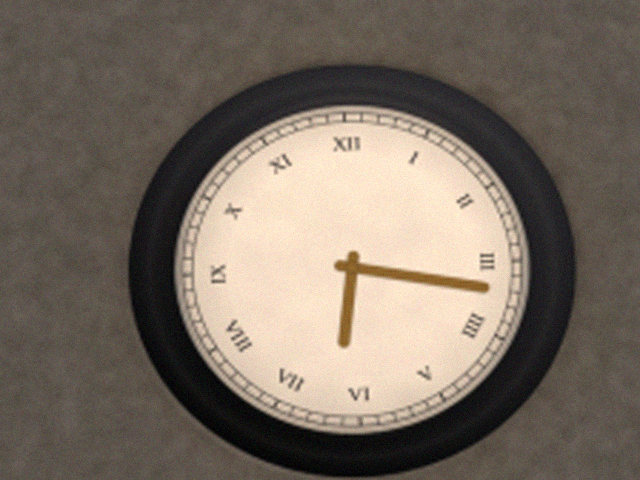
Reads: **6:17**
